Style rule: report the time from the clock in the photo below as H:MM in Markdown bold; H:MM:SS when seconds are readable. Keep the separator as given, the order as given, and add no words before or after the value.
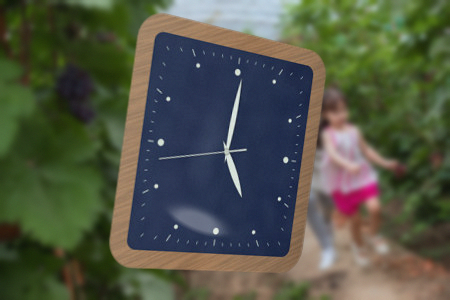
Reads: **5:00:43**
